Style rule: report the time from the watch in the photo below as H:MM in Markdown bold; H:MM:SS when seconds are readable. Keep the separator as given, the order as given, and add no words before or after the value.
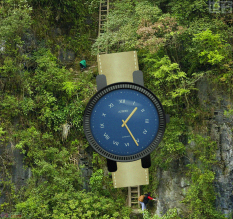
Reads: **1:26**
